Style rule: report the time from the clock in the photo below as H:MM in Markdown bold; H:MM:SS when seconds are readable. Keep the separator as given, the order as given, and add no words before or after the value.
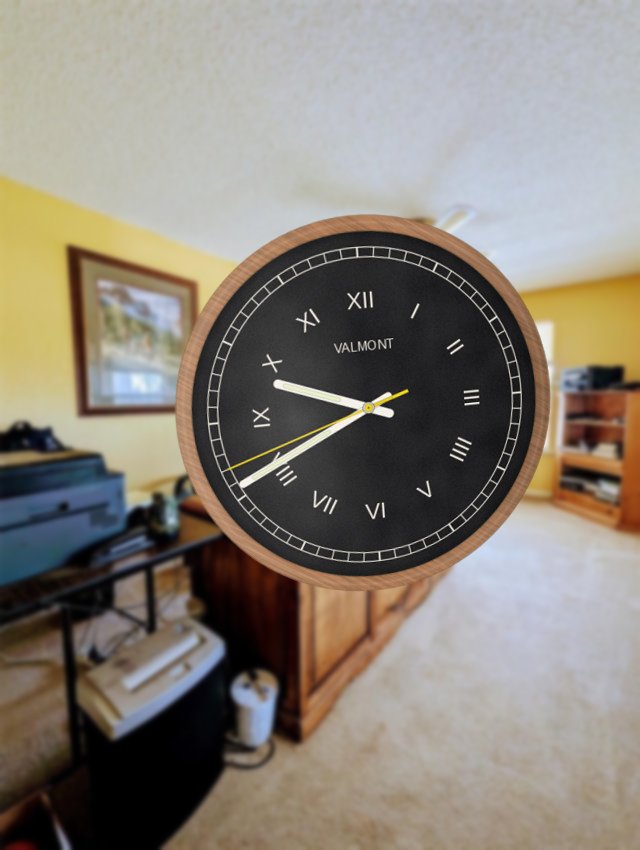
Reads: **9:40:42**
